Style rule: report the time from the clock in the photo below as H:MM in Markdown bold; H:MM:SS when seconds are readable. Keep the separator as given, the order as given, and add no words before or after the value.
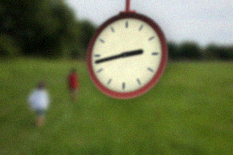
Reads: **2:43**
